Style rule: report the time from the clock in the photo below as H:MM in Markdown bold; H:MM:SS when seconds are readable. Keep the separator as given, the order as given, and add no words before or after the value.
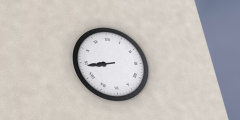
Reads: **8:44**
